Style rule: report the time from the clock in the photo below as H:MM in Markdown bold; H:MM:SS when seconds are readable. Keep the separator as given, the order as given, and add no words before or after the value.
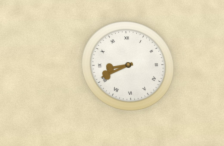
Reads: **8:41**
